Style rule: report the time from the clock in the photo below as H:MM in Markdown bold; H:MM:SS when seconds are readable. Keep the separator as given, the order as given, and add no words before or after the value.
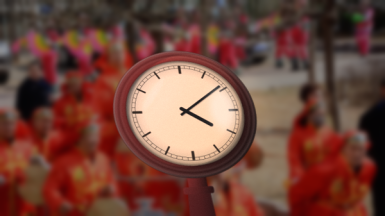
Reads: **4:09**
